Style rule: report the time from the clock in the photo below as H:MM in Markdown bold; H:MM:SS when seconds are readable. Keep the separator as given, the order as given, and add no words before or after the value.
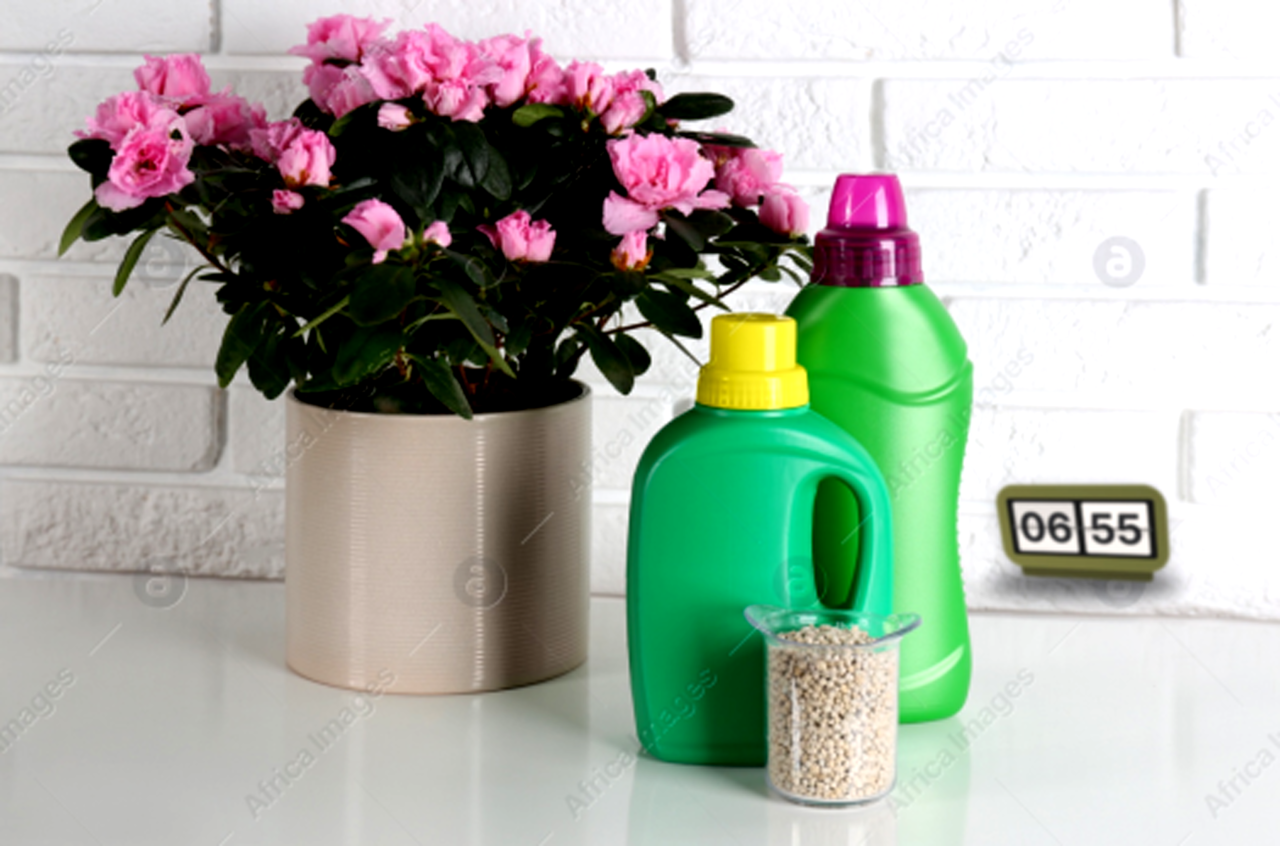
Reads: **6:55**
